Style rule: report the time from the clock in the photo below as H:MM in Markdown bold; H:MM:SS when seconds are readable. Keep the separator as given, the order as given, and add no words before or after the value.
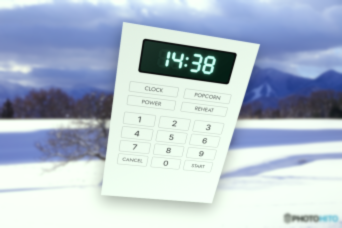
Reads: **14:38**
